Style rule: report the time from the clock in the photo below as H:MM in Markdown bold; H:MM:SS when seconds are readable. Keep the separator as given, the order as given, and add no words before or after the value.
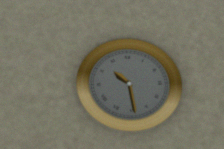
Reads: **10:29**
